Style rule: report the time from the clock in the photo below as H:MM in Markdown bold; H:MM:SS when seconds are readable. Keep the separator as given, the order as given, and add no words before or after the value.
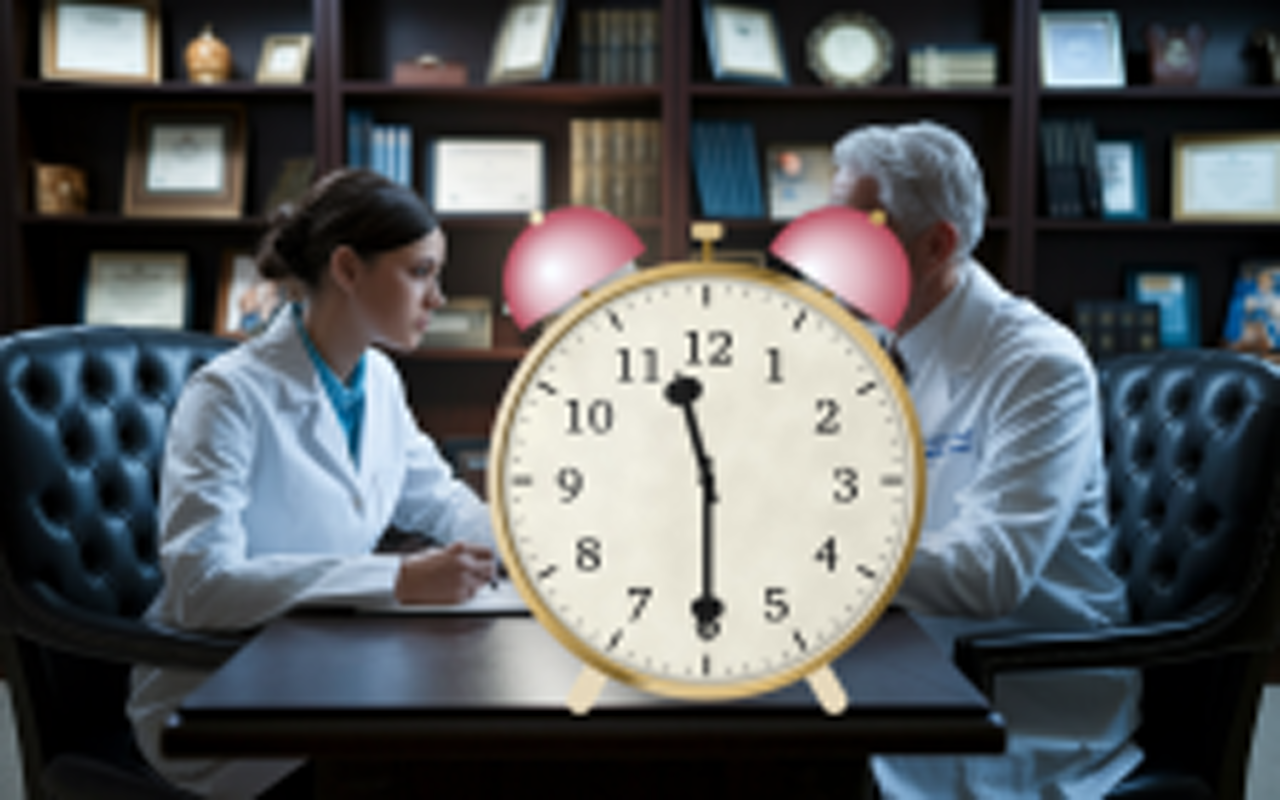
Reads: **11:30**
